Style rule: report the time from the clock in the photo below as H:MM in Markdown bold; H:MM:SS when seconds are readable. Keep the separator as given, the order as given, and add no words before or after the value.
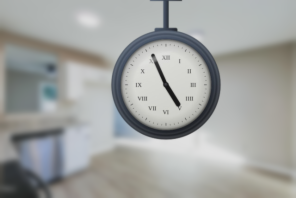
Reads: **4:56**
